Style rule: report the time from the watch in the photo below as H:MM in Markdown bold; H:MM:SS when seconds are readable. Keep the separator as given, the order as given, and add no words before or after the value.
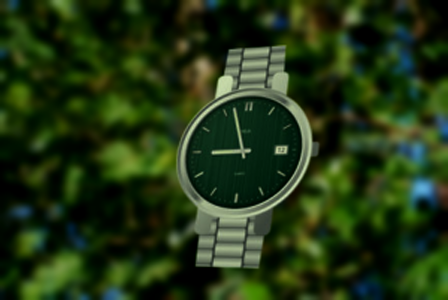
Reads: **8:57**
